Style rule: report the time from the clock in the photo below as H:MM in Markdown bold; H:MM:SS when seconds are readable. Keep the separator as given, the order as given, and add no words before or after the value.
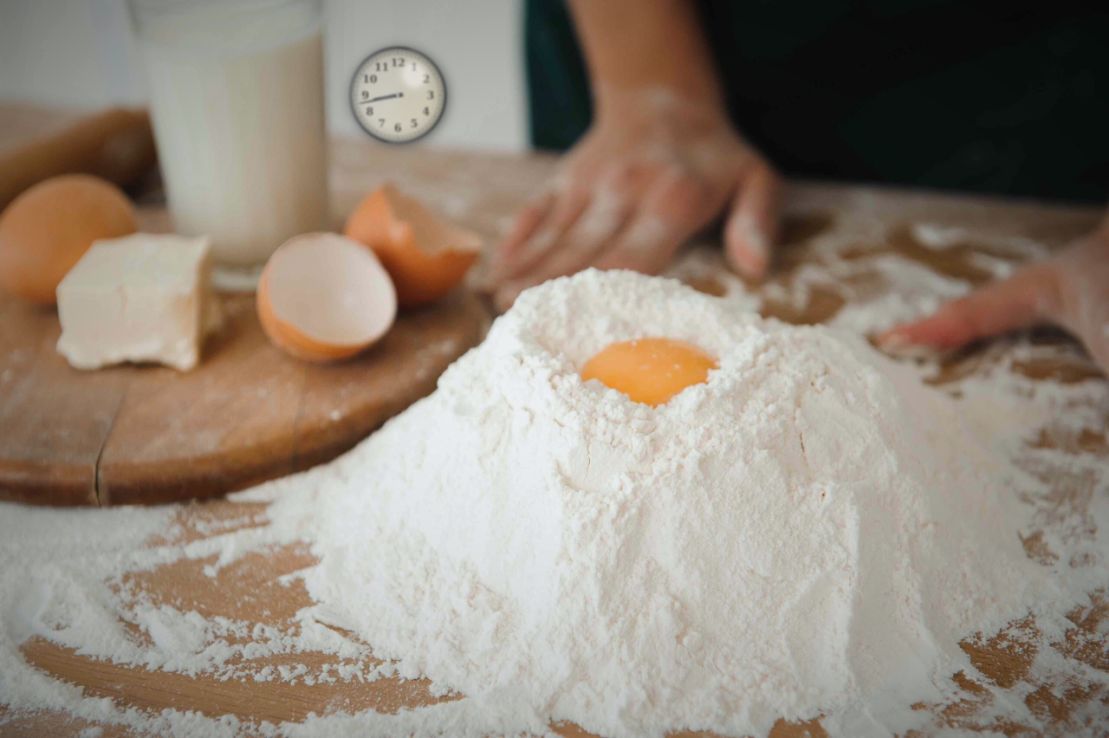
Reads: **8:43**
